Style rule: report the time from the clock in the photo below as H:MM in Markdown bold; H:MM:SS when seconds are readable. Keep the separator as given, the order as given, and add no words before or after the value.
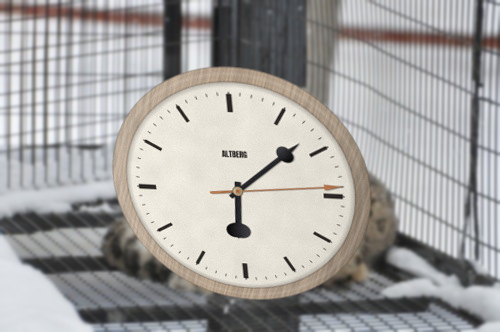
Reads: **6:08:14**
